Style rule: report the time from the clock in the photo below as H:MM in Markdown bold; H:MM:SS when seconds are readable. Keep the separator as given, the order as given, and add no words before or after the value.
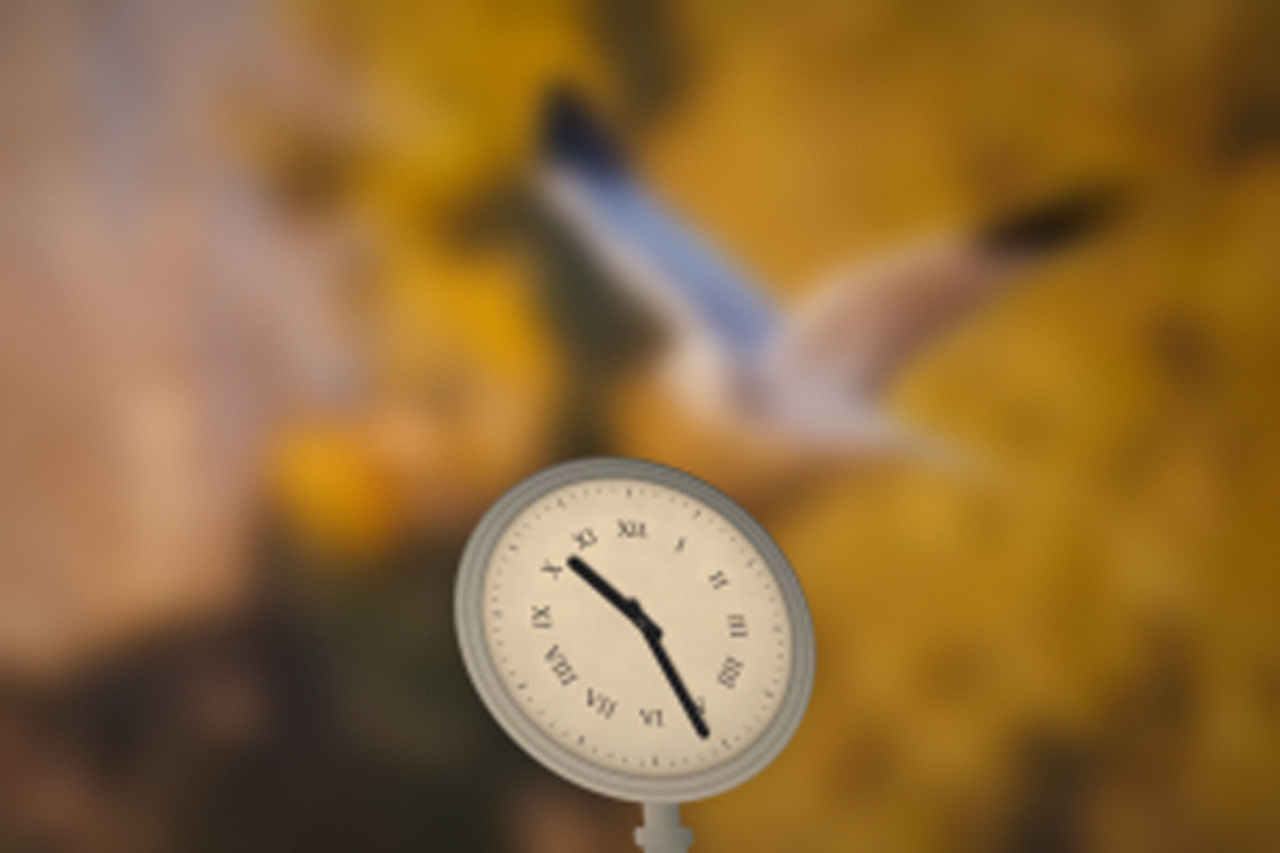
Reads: **10:26**
